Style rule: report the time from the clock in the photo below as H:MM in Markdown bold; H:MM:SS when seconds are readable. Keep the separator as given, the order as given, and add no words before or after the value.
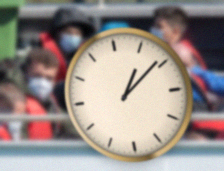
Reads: **1:09**
